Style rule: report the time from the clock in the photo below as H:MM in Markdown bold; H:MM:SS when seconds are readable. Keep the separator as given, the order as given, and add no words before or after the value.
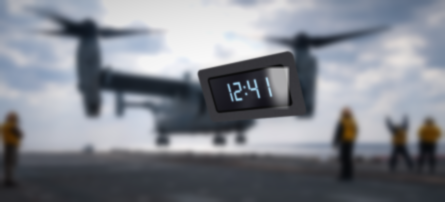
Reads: **12:41**
